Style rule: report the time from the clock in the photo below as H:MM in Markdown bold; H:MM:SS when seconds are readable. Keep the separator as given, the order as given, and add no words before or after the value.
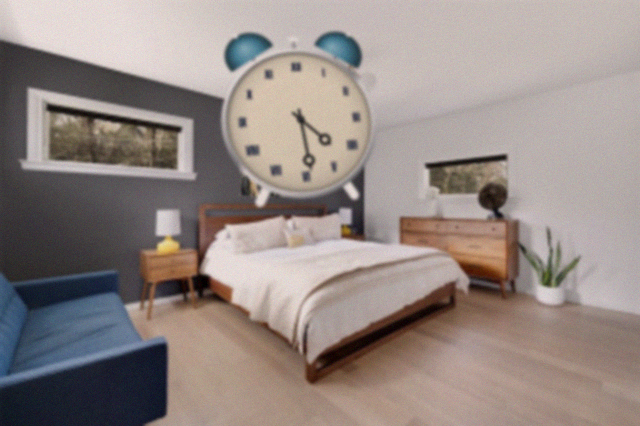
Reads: **4:29**
